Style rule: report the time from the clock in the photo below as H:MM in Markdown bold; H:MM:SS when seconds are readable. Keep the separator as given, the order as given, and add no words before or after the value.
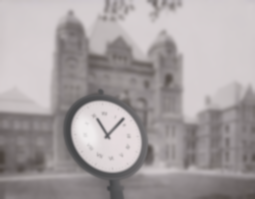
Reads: **11:08**
